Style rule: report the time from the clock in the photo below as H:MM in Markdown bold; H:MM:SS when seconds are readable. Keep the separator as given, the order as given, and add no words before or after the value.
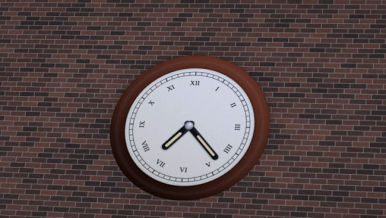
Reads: **7:23**
